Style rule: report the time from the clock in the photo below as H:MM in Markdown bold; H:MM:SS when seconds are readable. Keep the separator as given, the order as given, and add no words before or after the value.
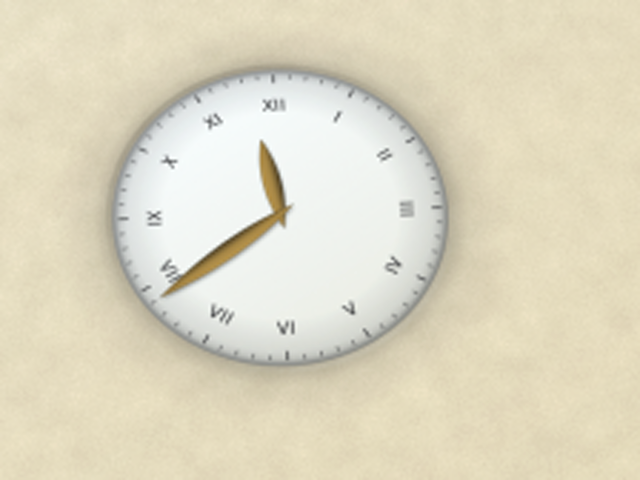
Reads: **11:39**
